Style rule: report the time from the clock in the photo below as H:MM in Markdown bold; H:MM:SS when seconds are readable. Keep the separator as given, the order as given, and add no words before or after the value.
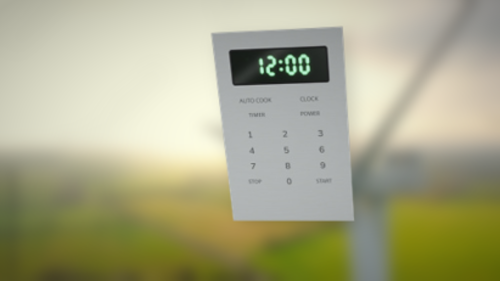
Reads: **12:00**
